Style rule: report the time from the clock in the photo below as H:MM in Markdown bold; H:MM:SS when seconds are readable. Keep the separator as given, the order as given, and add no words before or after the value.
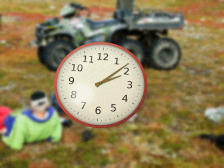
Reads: **2:08**
